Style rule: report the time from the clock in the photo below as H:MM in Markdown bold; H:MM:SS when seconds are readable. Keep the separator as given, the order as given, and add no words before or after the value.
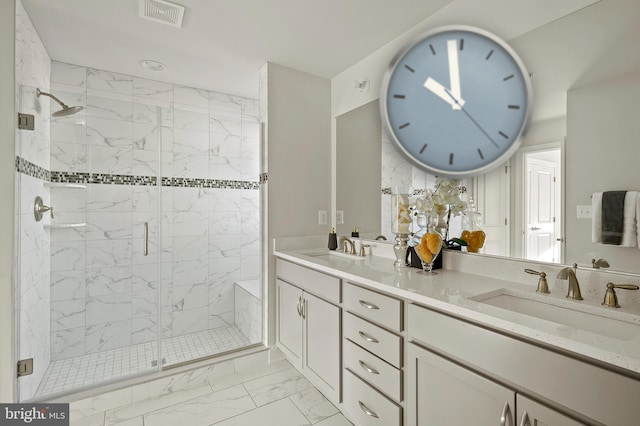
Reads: **9:58:22**
